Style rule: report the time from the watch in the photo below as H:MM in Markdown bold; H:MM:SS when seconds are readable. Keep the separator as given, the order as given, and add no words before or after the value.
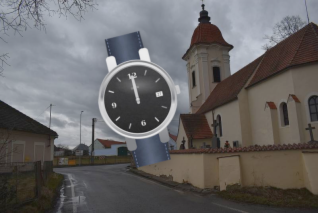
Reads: **12:00**
